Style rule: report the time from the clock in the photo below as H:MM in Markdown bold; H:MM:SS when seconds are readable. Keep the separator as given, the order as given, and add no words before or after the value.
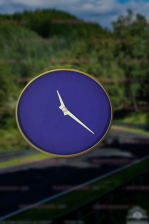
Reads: **11:22**
